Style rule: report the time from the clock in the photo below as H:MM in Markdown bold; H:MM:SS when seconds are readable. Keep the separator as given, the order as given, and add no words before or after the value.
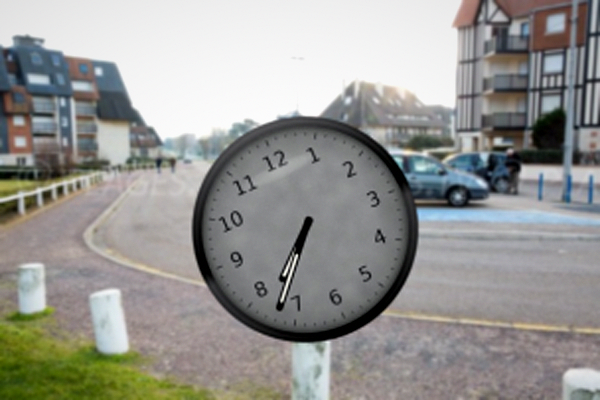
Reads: **7:37**
